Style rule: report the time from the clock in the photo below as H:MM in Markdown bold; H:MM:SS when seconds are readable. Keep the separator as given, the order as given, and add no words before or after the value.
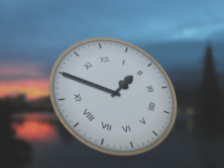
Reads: **1:50**
